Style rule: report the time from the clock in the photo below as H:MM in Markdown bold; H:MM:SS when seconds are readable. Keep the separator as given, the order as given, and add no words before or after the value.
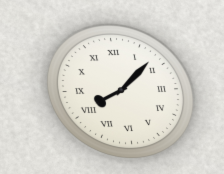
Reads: **8:08**
